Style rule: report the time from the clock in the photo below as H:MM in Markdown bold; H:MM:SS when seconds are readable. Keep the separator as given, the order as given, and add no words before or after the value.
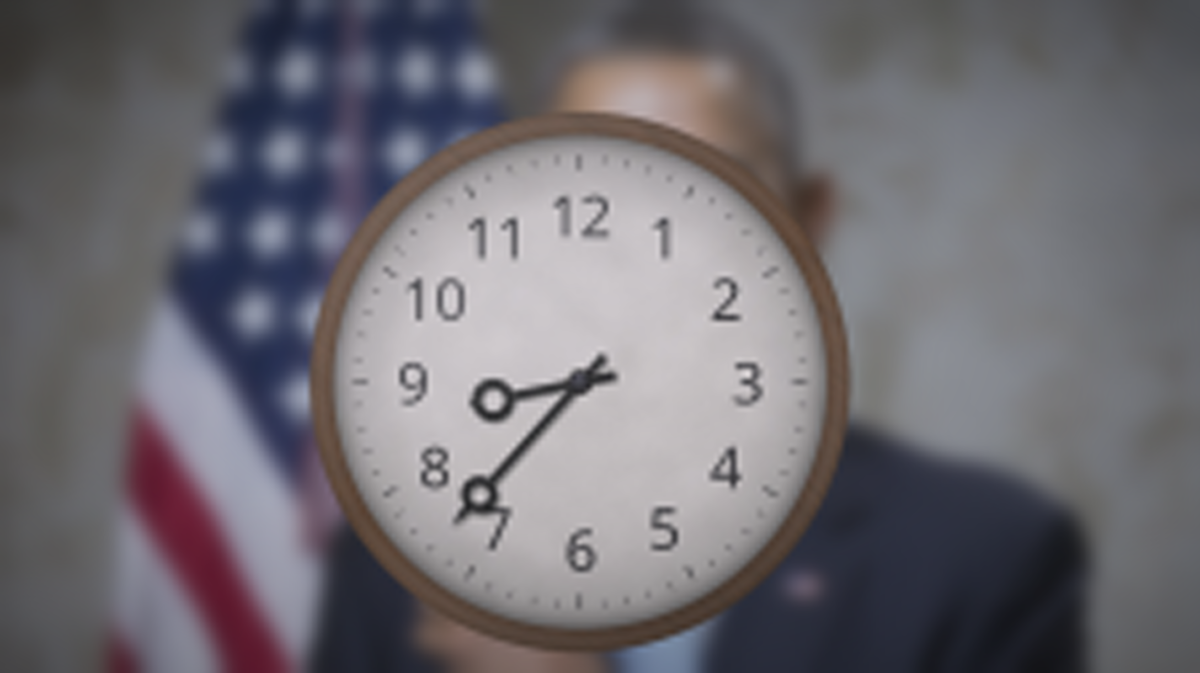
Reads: **8:37**
